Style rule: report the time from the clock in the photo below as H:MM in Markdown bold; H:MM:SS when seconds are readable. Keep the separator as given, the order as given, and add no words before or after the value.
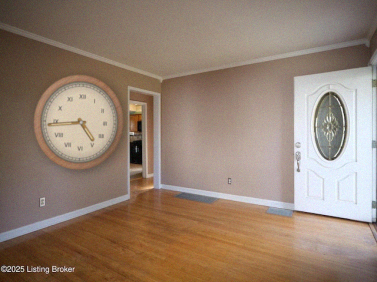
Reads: **4:44**
